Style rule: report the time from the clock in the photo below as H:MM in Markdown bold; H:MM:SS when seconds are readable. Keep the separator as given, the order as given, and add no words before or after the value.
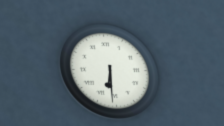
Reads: **6:31**
